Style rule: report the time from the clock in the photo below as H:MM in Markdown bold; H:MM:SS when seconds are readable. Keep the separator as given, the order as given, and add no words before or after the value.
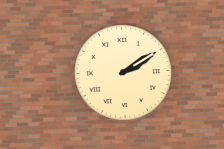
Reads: **2:10**
